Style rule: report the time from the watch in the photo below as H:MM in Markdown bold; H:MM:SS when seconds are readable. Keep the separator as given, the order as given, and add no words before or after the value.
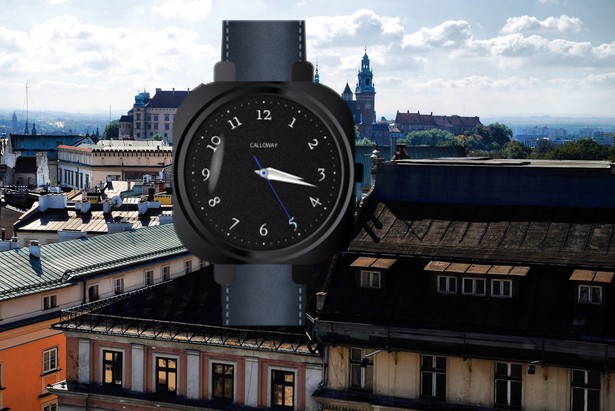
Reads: **3:17:25**
